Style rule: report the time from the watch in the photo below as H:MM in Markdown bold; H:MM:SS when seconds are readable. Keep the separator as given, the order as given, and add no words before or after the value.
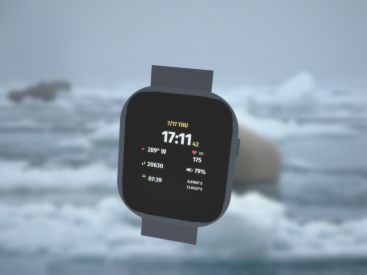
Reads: **17:11**
